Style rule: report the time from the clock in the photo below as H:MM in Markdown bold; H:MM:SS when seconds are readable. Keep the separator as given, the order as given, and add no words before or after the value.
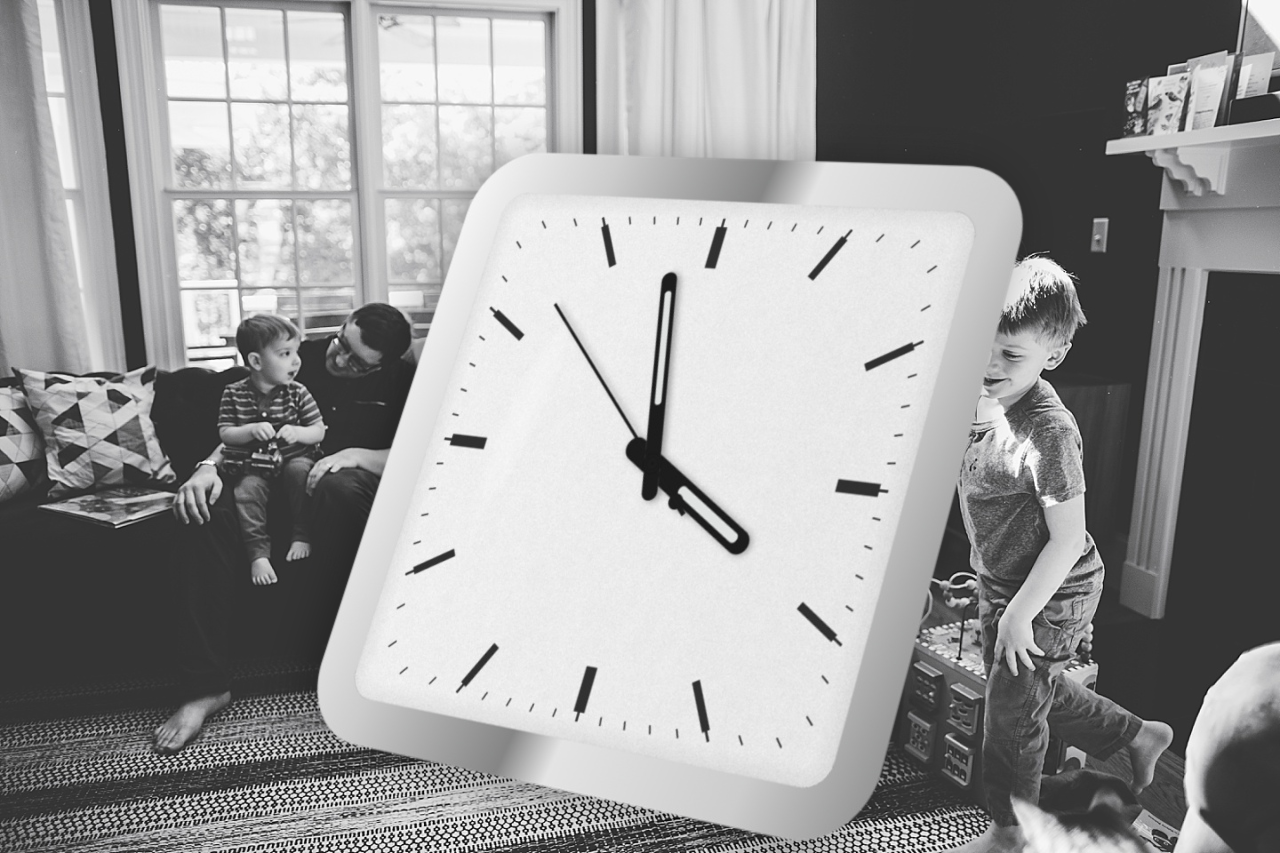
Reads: **3:57:52**
